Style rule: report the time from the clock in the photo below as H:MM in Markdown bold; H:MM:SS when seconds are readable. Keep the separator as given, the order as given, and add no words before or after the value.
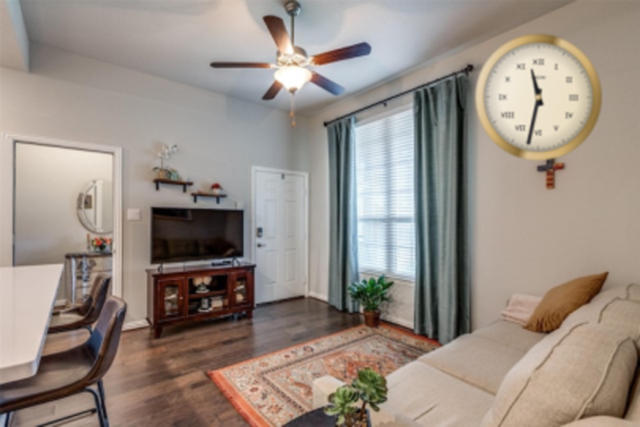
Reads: **11:32**
